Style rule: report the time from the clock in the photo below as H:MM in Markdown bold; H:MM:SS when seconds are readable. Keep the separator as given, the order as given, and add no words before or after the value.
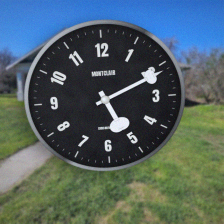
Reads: **5:11**
